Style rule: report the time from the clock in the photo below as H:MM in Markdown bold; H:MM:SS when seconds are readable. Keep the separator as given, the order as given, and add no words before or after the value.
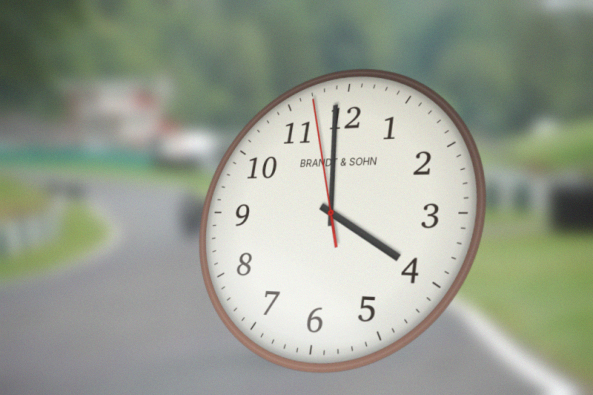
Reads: **3:58:57**
